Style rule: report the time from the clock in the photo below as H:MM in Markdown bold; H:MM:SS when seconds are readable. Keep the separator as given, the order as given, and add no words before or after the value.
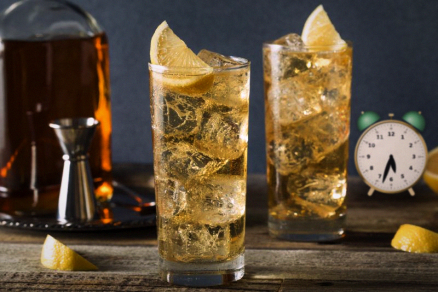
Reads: **5:33**
